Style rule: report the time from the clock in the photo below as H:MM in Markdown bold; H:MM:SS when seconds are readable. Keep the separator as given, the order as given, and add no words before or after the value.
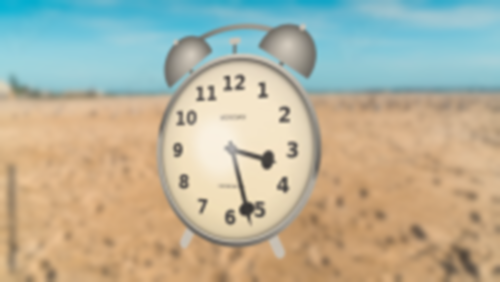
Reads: **3:27**
